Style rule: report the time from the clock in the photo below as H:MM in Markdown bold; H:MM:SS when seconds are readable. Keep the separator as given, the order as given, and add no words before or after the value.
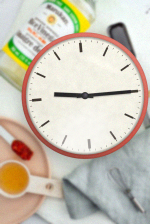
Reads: **9:15**
